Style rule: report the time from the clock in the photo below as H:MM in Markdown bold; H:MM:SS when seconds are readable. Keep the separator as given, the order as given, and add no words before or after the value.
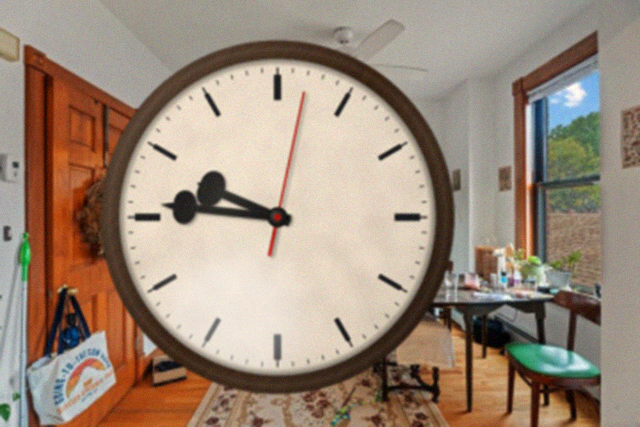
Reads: **9:46:02**
